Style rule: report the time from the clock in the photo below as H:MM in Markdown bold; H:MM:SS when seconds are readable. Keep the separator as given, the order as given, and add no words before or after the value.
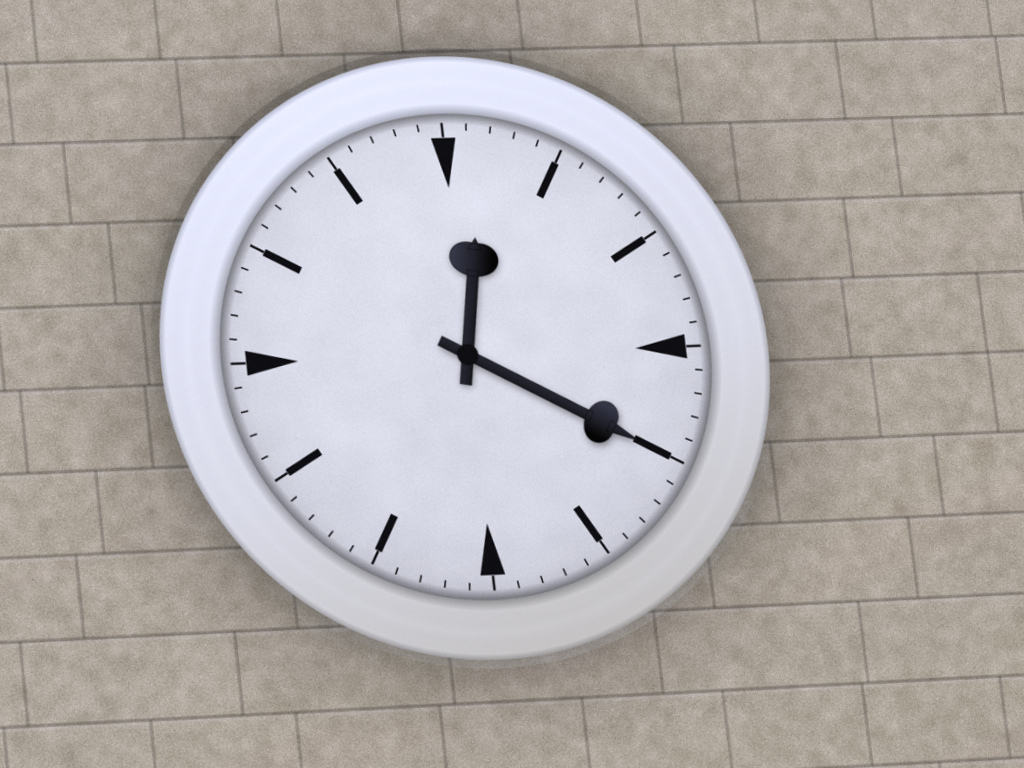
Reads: **12:20**
